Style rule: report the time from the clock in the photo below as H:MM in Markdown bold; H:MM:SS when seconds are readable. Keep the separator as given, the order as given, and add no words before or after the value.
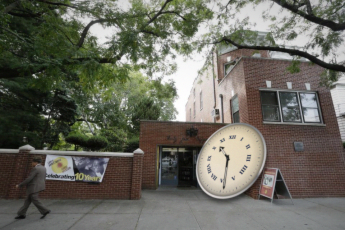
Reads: **10:29**
